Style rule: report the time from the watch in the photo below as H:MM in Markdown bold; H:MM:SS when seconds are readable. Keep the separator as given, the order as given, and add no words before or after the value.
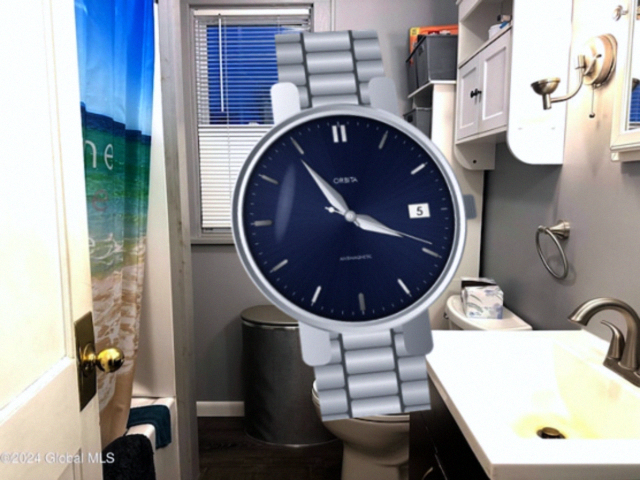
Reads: **3:54:19**
